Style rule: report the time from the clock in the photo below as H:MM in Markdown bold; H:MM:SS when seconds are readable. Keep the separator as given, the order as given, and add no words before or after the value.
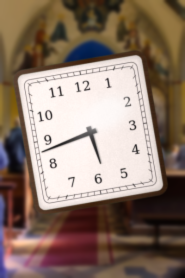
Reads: **5:43**
